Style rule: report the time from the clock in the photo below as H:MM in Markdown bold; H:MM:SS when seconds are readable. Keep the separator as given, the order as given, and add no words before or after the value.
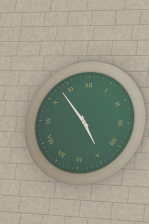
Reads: **4:53**
